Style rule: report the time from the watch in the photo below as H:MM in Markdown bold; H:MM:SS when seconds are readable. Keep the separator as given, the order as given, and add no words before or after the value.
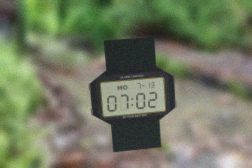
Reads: **7:02**
